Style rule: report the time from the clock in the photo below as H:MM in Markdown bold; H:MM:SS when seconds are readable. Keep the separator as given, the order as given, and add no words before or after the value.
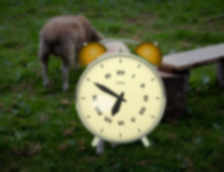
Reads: **6:50**
